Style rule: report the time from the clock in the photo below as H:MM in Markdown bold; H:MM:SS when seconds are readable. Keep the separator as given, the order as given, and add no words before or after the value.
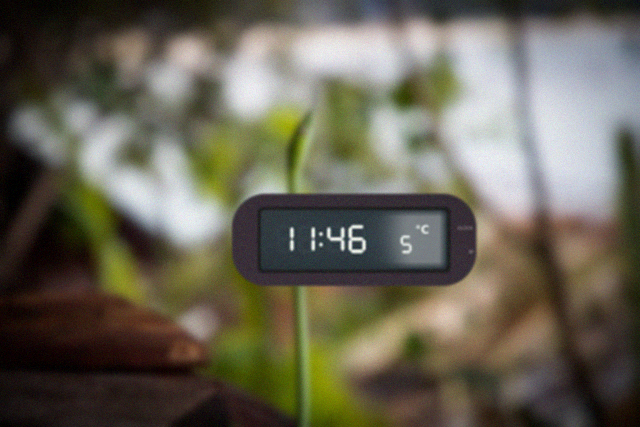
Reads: **11:46**
